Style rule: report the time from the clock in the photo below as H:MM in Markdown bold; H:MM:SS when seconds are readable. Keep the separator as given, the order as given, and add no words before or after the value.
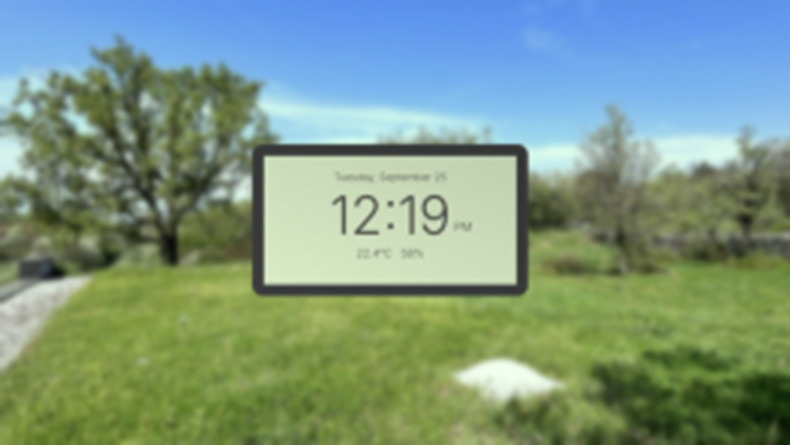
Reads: **12:19**
